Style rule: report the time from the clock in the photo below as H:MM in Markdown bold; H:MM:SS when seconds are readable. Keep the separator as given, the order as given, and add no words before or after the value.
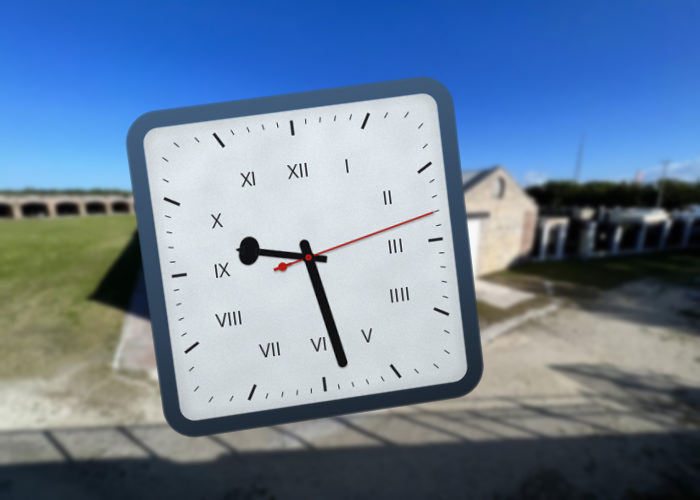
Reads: **9:28:13**
